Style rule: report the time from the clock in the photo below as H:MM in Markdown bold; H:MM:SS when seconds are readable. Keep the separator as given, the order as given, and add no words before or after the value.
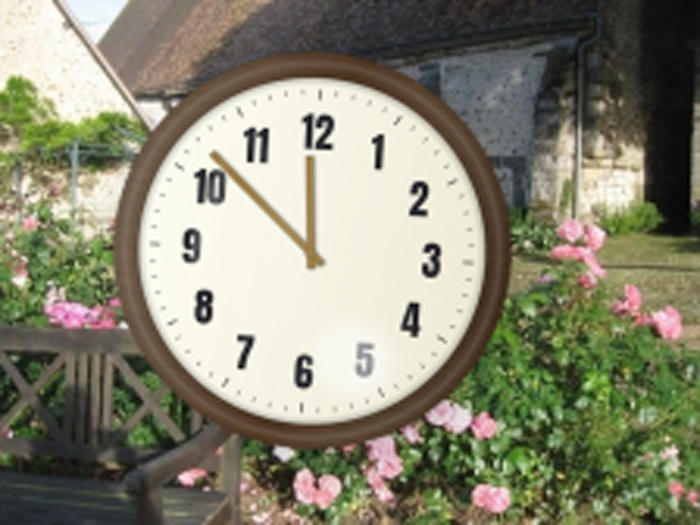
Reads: **11:52**
